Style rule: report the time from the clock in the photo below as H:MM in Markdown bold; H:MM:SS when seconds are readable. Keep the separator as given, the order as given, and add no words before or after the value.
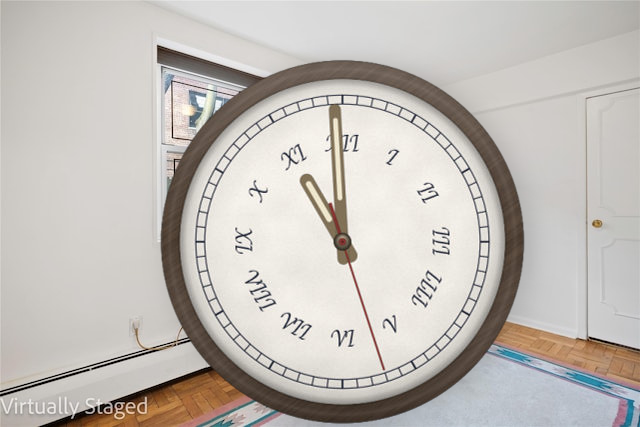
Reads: **10:59:27**
